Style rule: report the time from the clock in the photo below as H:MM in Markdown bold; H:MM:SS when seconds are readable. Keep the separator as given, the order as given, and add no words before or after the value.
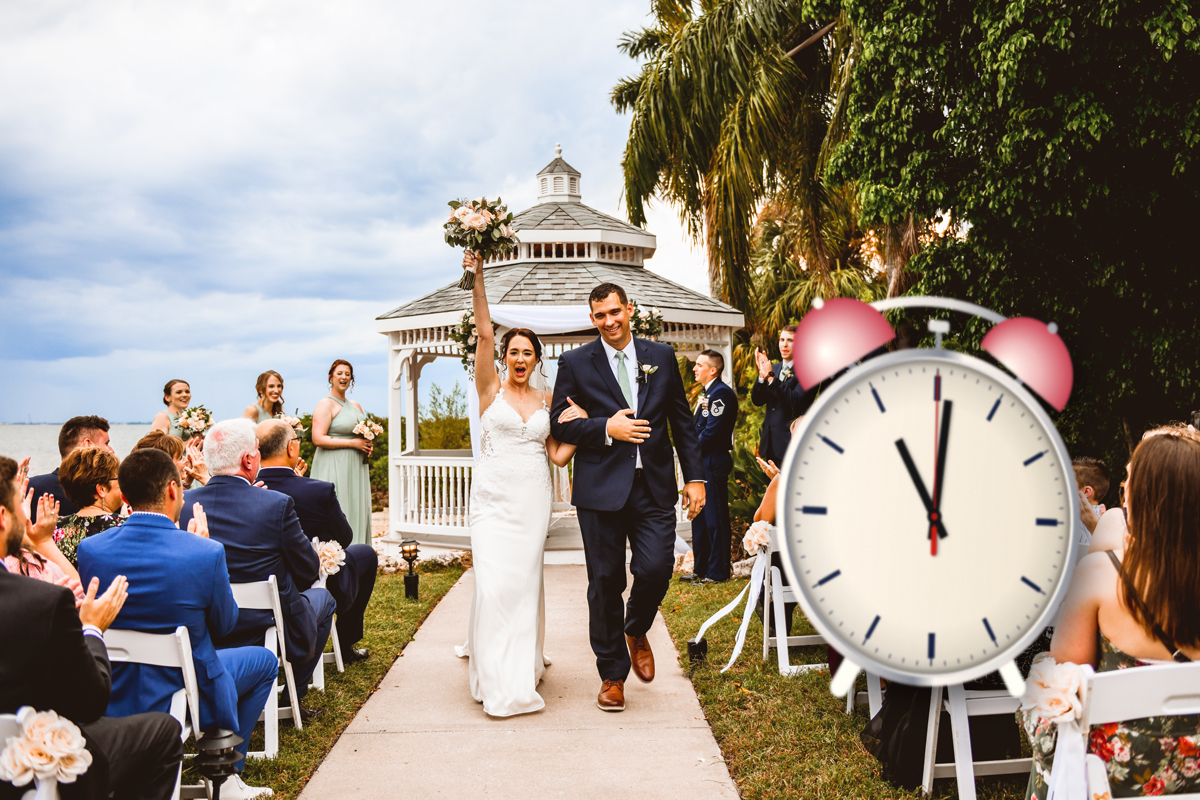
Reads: **11:01:00**
